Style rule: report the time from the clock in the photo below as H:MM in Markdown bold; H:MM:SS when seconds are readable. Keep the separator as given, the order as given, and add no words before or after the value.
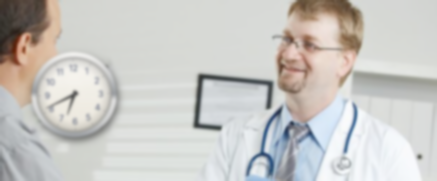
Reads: **6:41**
